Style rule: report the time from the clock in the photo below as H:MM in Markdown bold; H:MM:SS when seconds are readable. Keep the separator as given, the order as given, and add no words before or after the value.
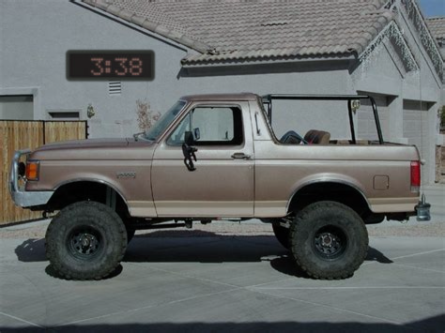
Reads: **3:38**
